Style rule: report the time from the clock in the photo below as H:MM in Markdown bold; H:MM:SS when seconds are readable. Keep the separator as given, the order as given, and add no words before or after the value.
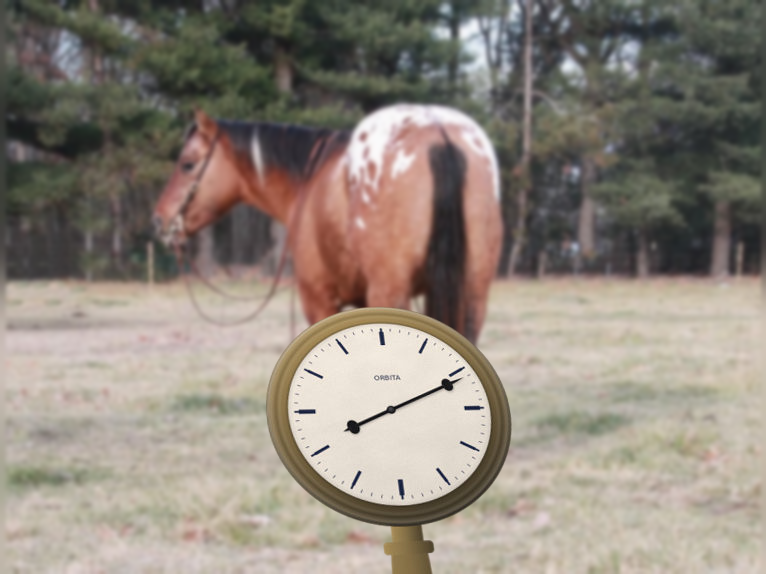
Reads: **8:11**
